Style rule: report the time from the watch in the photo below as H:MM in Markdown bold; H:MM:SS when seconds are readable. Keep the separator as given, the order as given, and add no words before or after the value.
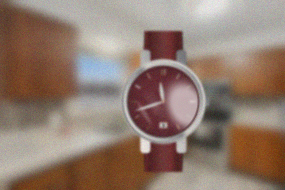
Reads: **11:42**
